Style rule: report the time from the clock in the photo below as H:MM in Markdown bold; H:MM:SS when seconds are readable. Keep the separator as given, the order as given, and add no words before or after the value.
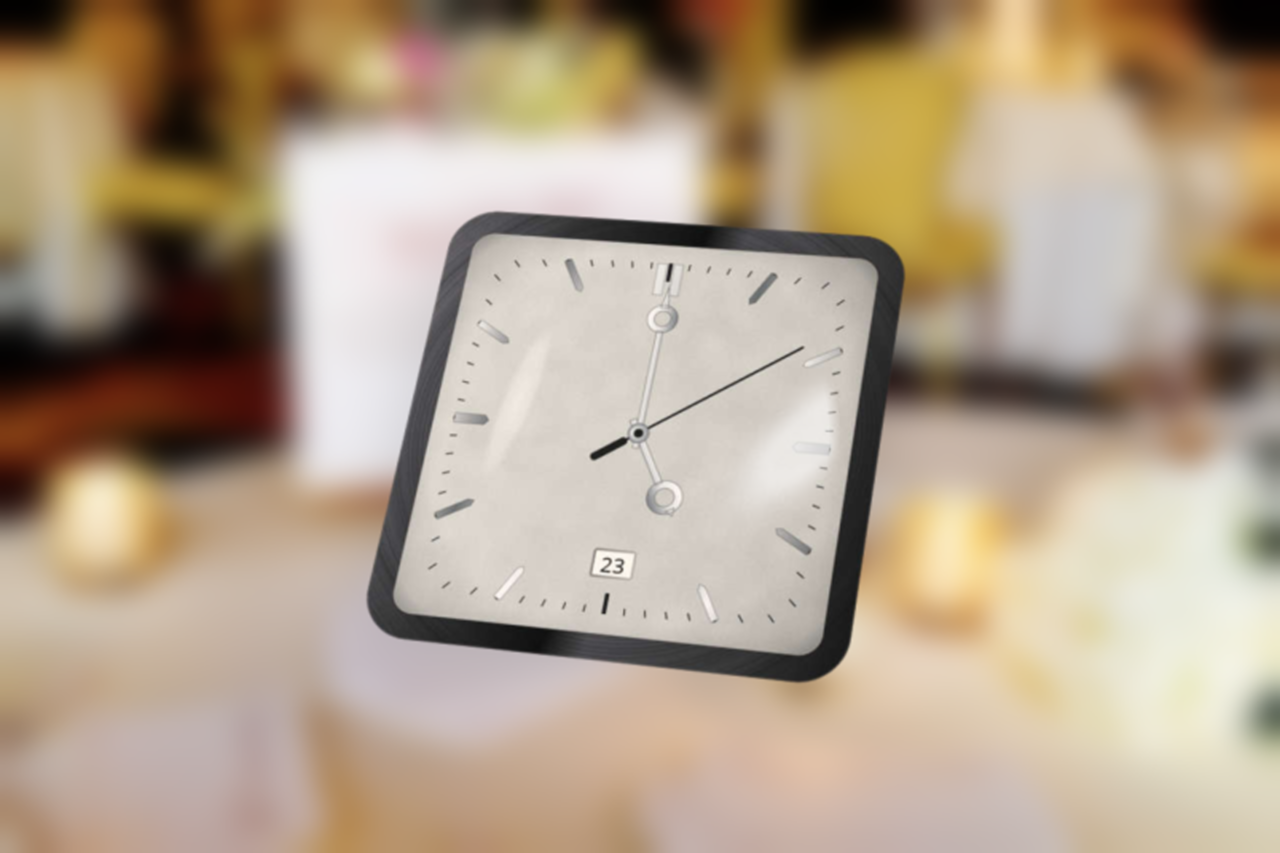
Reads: **5:00:09**
